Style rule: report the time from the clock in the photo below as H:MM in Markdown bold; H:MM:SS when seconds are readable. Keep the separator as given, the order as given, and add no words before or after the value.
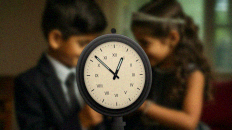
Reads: **12:52**
